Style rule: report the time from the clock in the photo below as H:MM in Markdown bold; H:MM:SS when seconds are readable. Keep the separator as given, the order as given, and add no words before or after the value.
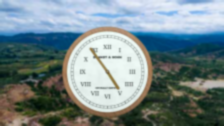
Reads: **4:54**
